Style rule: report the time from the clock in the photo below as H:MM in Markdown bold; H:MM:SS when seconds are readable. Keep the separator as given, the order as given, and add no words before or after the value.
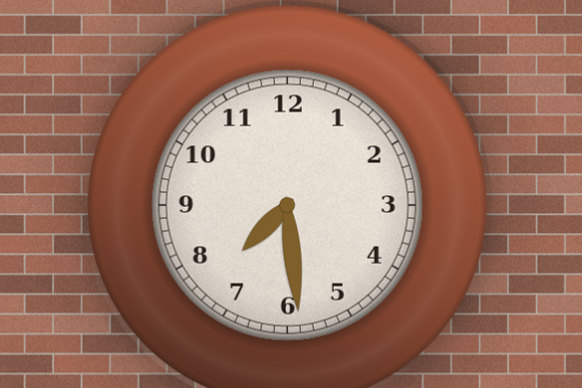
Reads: **7:29**
